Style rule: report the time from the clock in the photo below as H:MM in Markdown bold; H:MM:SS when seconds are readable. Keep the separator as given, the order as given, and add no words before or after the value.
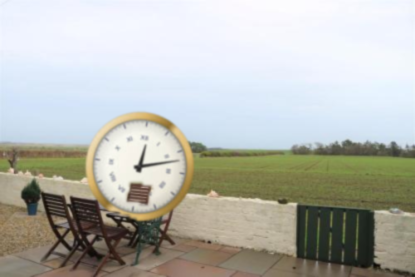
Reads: **12:12**
